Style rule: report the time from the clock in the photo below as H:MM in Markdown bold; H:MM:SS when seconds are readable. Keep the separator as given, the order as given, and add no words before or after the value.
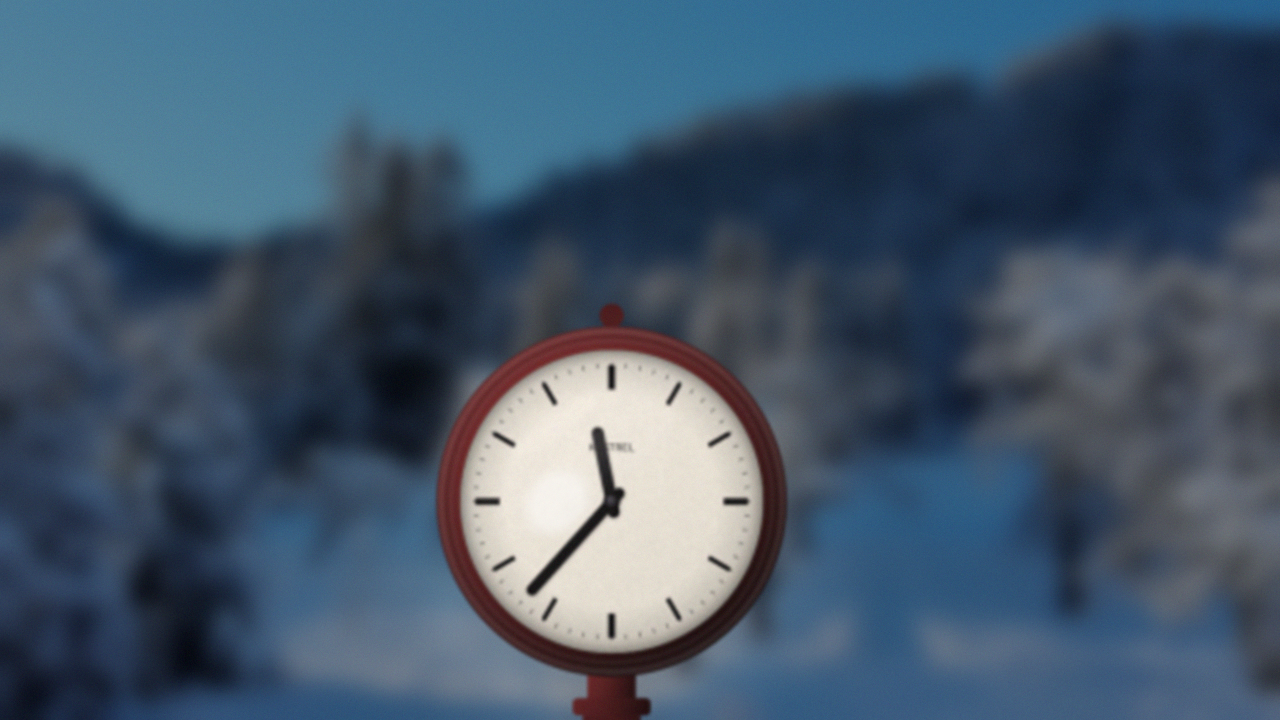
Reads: **11:37**
